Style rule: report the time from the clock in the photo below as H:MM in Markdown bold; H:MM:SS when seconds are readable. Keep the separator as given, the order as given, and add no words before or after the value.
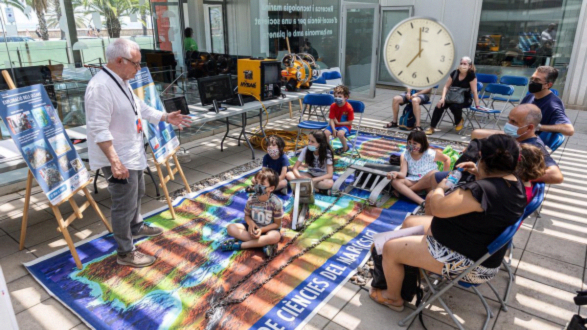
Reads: **6:58**
